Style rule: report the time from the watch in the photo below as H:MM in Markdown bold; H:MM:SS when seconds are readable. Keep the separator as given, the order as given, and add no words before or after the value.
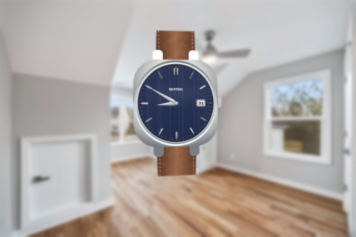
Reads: **8:50**
